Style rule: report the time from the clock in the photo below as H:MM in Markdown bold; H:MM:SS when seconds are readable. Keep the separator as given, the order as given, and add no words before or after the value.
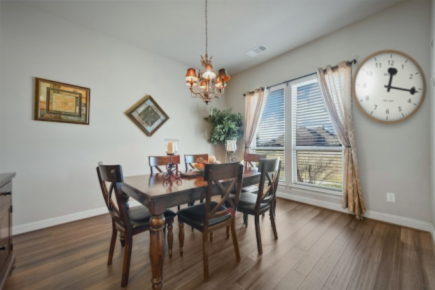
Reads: **12:16**
